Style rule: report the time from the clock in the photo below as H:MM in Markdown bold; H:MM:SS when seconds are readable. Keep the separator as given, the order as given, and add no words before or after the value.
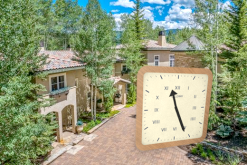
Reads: **11:26**
